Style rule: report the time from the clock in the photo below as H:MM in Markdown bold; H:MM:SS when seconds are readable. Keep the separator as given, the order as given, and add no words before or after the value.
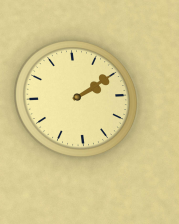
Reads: **2:10**
